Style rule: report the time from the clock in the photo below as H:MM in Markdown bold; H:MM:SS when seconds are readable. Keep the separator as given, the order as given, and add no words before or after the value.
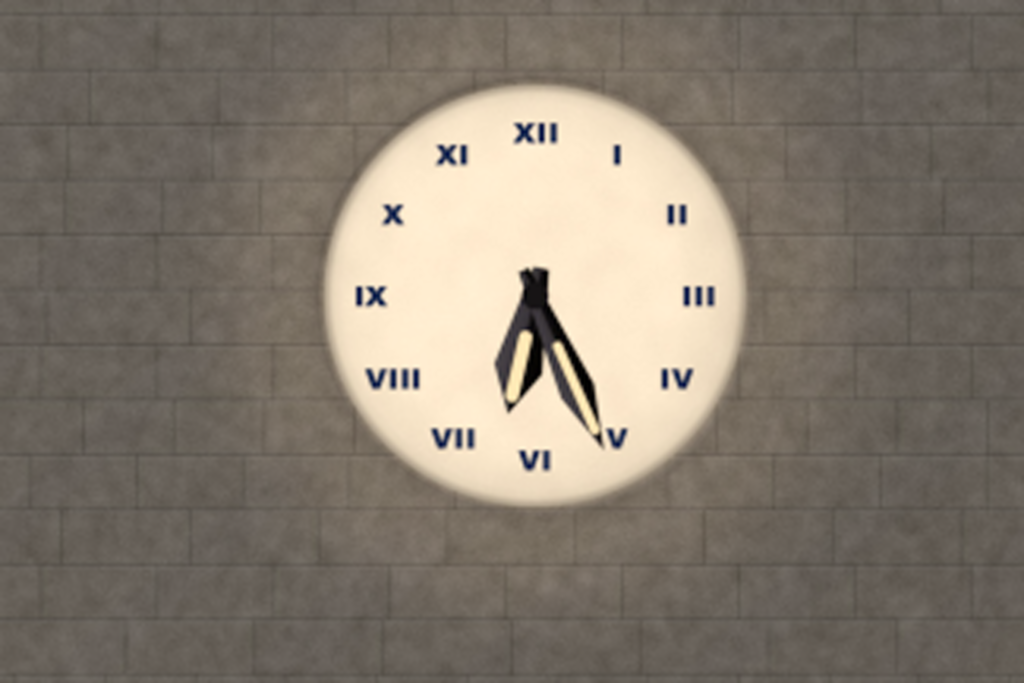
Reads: **6:26**
